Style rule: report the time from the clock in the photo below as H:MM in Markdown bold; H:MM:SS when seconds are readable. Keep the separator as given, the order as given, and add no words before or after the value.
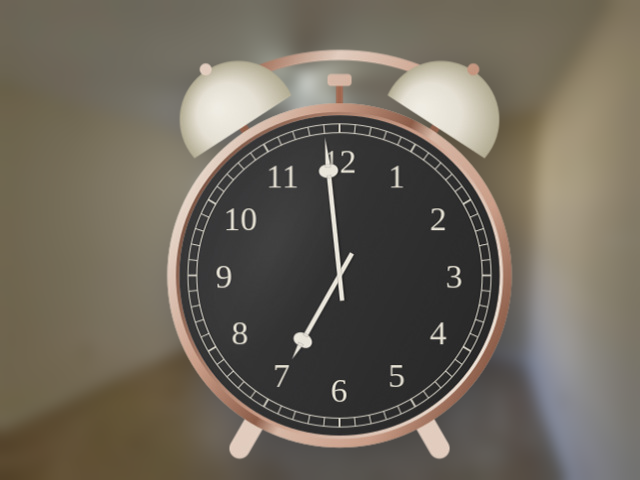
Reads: **6:59**
